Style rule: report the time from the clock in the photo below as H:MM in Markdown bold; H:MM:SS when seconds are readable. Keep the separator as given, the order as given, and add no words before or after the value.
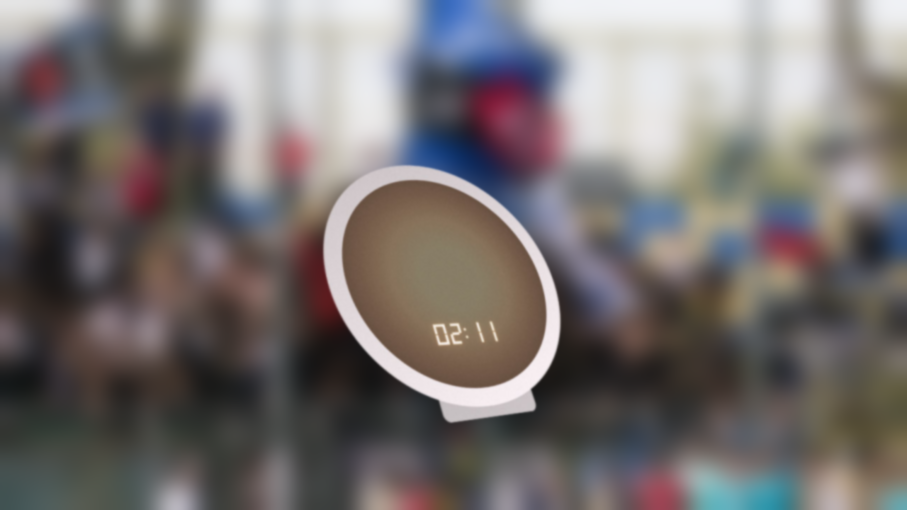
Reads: **2:11**
